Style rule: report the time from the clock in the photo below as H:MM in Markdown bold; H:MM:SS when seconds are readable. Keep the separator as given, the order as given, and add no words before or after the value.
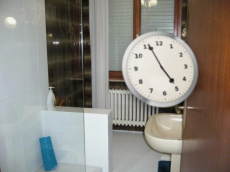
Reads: **4:56**
